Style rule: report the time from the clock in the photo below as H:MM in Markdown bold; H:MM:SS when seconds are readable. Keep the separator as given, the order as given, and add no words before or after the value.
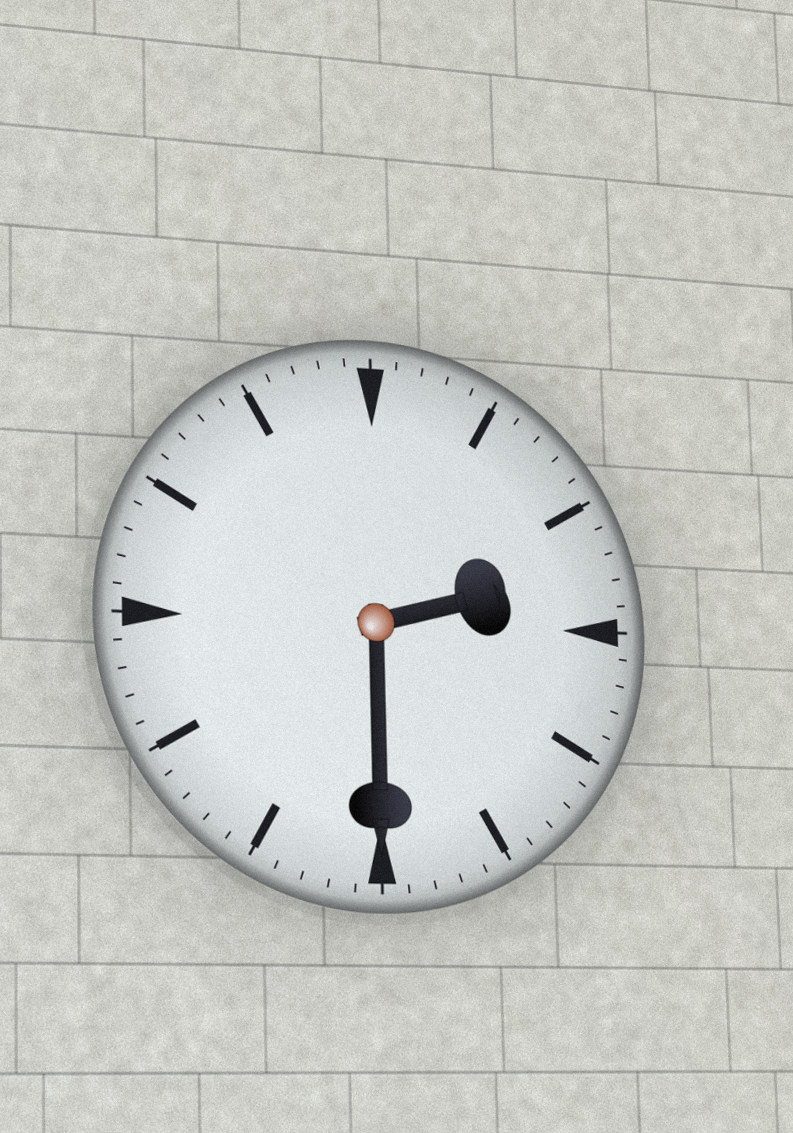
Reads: **2:30**
